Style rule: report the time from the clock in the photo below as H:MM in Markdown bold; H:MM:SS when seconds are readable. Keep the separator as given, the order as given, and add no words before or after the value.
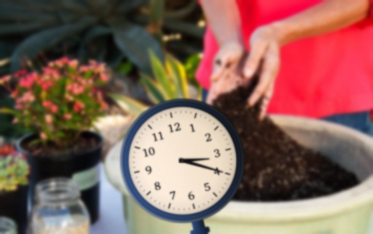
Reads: **3:20**
